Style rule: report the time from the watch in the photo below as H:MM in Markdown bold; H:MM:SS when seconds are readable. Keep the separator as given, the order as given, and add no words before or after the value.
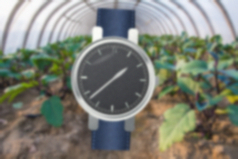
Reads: **1:38**
